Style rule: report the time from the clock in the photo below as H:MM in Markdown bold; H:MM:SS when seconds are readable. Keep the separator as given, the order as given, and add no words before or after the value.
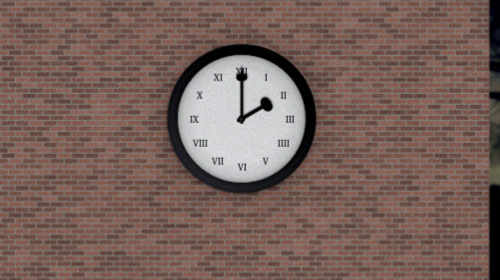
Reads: **2:00**
